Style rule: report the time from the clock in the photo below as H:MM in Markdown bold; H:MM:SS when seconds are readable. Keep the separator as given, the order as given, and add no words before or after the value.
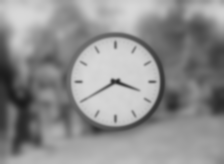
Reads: **3:40**
